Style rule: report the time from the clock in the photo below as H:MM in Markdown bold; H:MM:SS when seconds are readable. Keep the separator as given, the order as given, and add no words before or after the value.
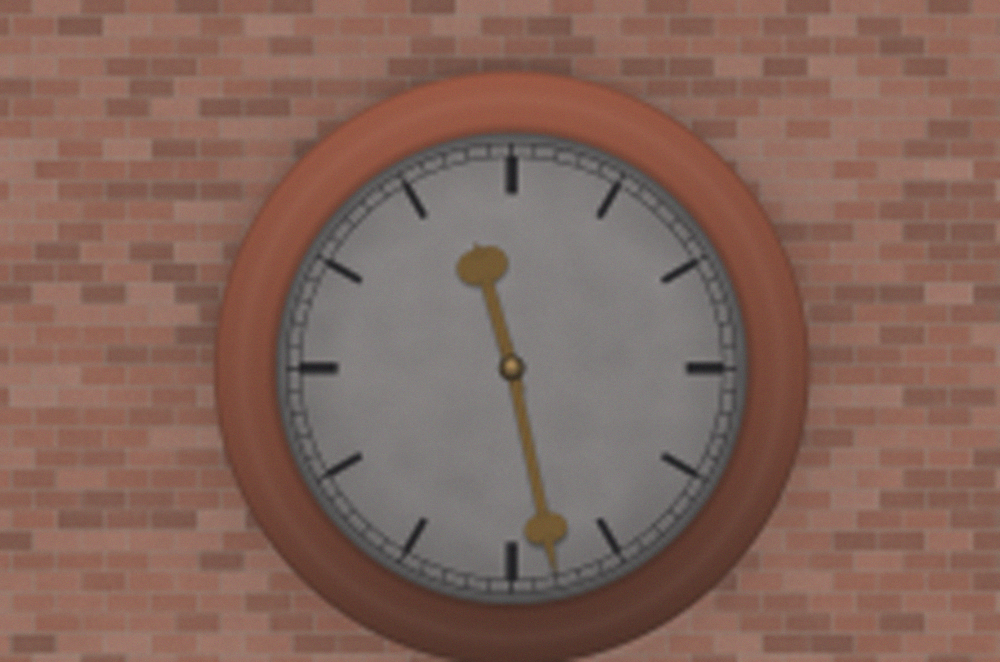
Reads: **11:28**
